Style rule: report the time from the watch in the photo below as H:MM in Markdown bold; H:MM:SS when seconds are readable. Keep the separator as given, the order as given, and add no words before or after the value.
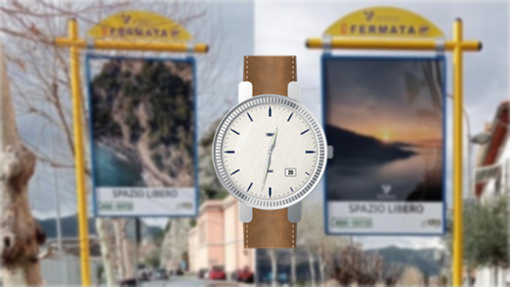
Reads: **12:32**
